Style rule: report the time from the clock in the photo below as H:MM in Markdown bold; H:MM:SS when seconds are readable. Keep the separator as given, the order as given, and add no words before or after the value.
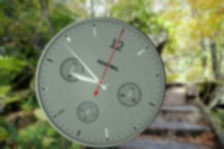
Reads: **8:49**
